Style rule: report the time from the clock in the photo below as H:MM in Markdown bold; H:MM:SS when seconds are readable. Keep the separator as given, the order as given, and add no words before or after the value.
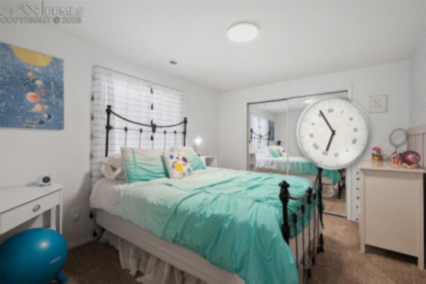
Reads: **6:56**
